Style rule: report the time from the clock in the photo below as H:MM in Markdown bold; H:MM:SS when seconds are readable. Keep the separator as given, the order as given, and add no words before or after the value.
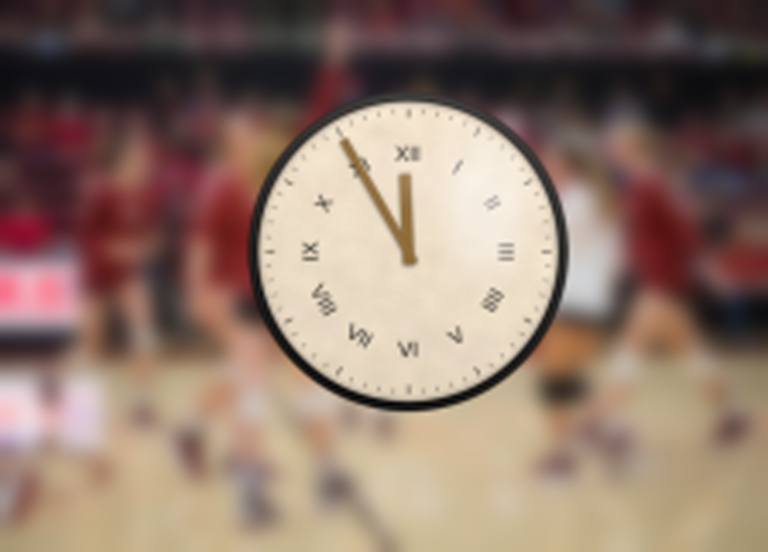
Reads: **11:55**
